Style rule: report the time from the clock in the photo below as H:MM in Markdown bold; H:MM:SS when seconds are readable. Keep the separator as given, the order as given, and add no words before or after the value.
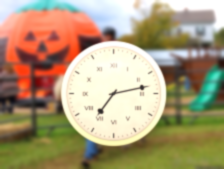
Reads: **7:13**
